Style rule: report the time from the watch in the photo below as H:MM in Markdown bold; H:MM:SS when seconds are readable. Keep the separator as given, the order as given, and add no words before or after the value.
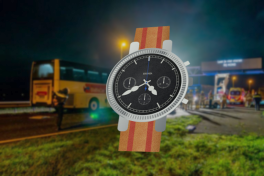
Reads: **4:40**
